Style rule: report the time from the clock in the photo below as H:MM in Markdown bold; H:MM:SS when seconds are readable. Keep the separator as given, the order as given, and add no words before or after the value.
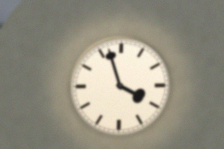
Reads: **3:57**
